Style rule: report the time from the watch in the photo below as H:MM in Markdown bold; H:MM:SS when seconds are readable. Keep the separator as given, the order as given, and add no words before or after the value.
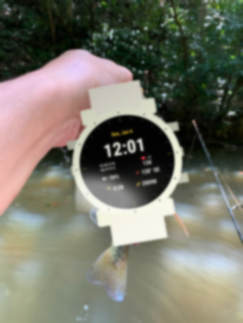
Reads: **12:01**
